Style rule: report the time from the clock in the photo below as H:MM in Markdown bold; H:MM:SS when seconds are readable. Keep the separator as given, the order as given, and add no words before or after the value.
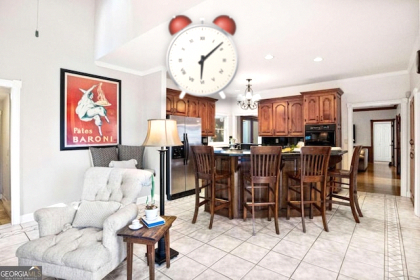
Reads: **6:08**
